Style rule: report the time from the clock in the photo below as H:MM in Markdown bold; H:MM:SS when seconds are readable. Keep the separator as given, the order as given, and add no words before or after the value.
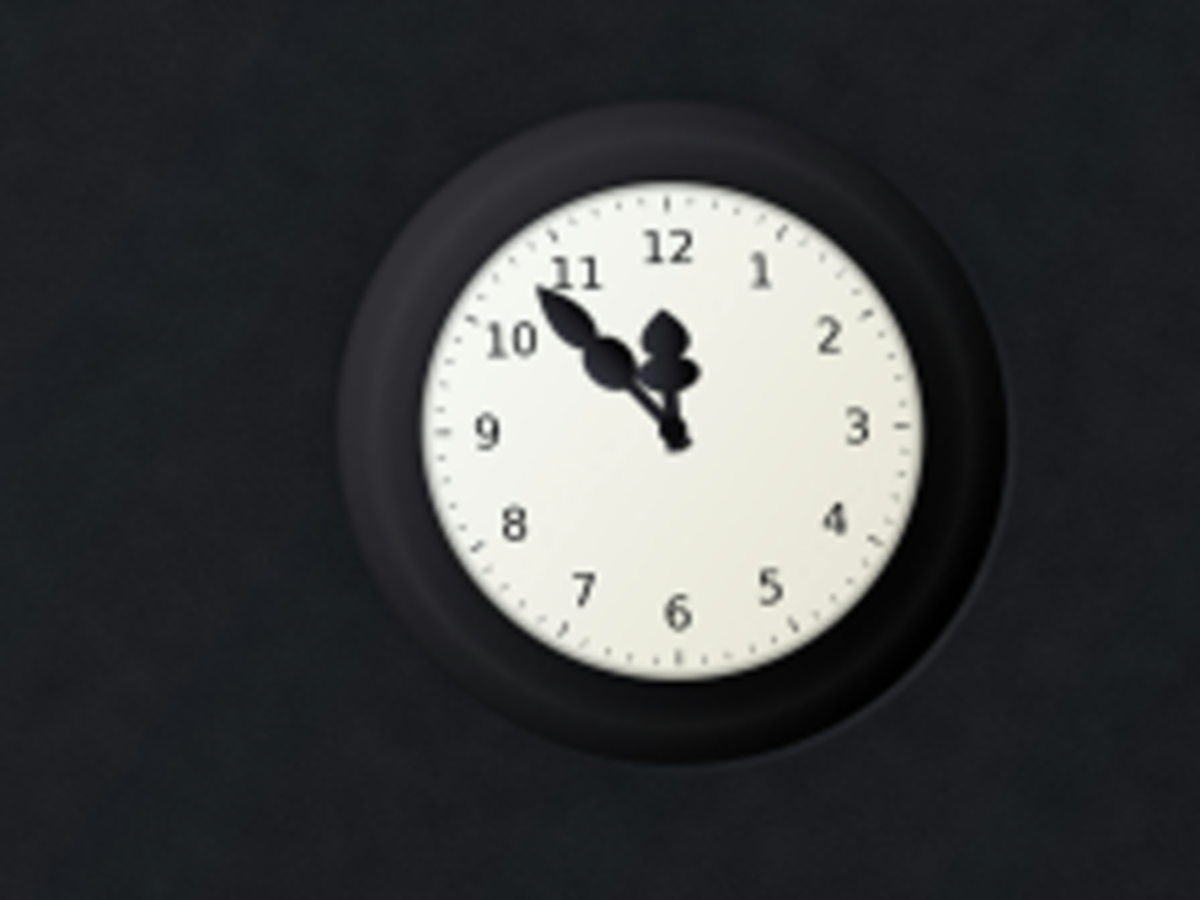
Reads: **11:53**
